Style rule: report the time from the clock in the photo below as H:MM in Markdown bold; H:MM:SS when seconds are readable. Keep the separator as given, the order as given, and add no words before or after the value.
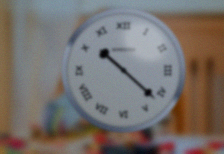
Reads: **10:22**
